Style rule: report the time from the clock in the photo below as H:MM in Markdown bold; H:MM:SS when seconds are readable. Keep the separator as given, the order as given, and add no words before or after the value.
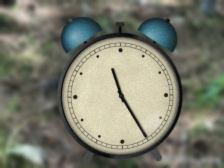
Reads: **11:25**
